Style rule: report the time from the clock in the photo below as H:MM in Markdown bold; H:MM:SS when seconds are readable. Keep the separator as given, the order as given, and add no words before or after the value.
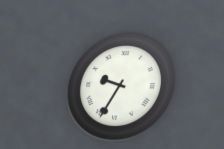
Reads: **9:34**
